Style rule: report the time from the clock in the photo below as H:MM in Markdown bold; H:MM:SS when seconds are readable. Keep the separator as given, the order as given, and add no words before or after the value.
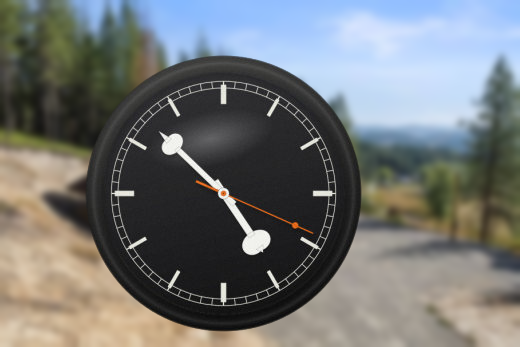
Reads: **4:52:19**
